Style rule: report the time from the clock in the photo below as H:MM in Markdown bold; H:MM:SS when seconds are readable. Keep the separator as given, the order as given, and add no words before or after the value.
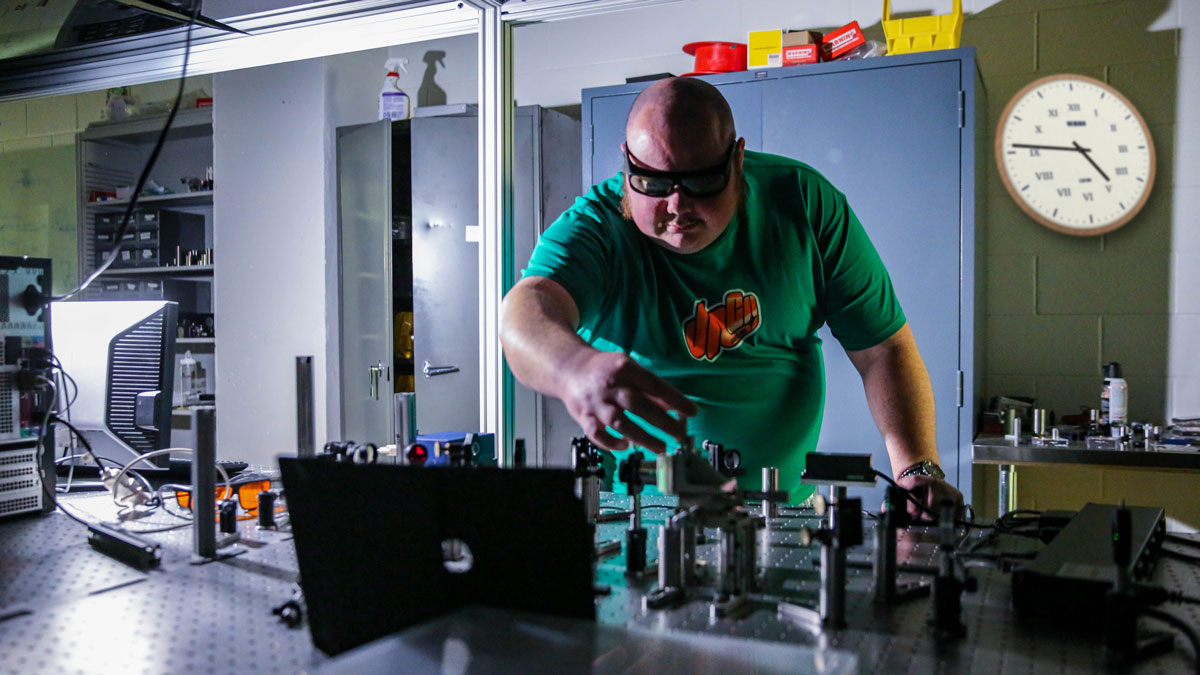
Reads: **4:46**
